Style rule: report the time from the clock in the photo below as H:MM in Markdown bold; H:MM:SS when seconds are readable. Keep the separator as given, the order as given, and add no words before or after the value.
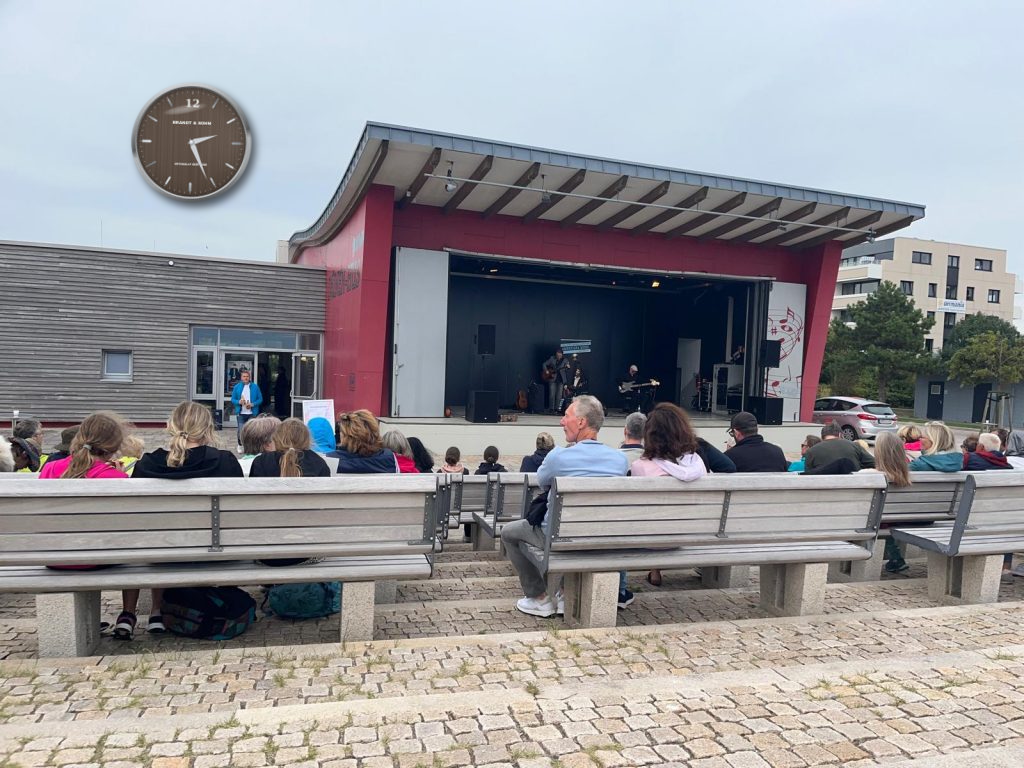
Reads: **2:26**
